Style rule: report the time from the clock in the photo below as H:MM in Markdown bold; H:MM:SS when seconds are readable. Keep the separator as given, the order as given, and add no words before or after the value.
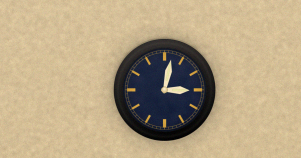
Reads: **3:02**
